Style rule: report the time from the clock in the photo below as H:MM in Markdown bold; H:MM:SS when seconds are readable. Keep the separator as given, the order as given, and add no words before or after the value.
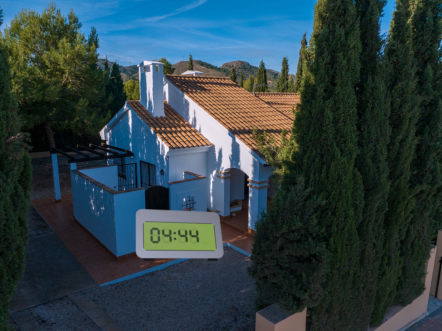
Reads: **4:44**
